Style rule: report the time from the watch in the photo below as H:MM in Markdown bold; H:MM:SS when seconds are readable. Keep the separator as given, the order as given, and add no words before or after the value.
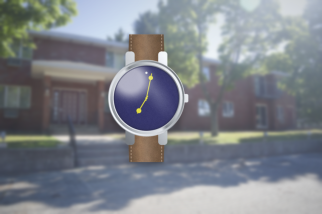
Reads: **7:02**
